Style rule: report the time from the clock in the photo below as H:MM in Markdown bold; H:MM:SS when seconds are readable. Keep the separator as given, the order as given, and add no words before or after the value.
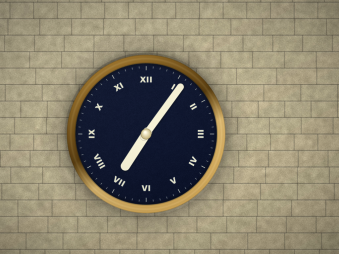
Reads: **7:06**
